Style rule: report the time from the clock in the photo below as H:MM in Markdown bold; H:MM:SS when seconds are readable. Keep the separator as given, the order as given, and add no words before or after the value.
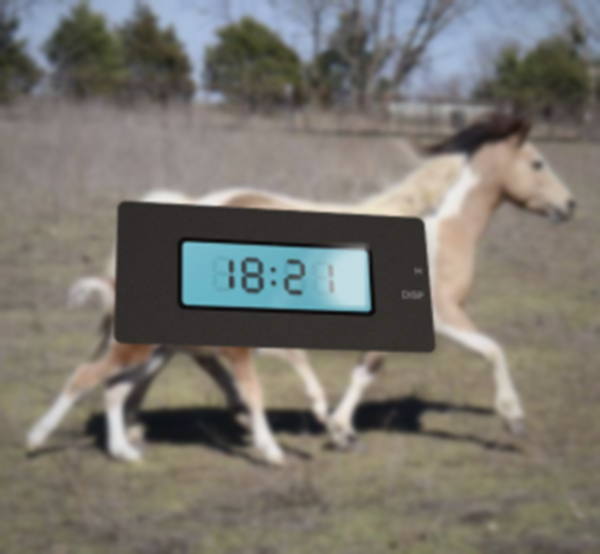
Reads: **18:21**
